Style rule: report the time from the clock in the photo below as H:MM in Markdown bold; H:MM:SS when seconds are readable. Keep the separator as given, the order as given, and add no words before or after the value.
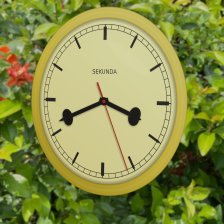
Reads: **3:41:26**
